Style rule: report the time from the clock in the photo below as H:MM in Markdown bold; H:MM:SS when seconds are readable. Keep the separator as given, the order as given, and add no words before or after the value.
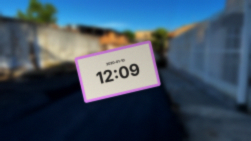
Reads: **12:09**
